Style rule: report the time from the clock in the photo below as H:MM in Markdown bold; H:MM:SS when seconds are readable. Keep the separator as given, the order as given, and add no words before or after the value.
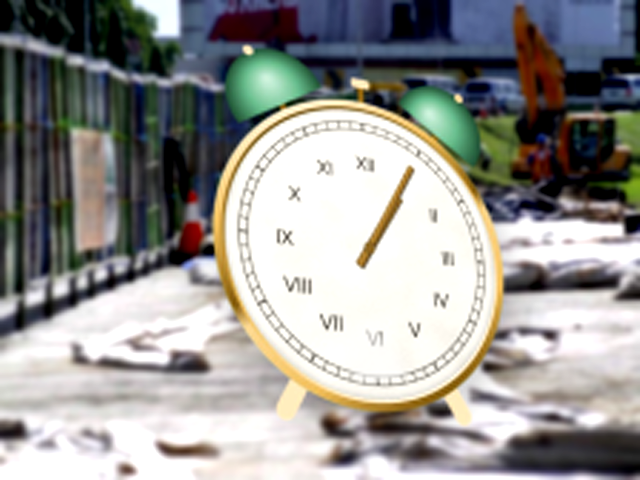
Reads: **1:05**
